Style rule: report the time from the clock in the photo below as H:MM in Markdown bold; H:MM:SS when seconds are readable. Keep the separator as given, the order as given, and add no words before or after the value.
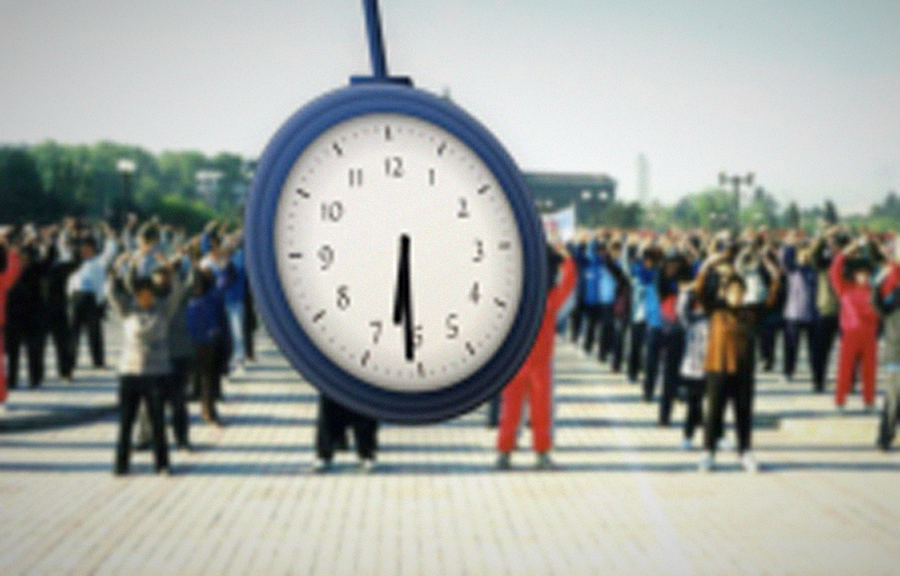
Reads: **6:31**
